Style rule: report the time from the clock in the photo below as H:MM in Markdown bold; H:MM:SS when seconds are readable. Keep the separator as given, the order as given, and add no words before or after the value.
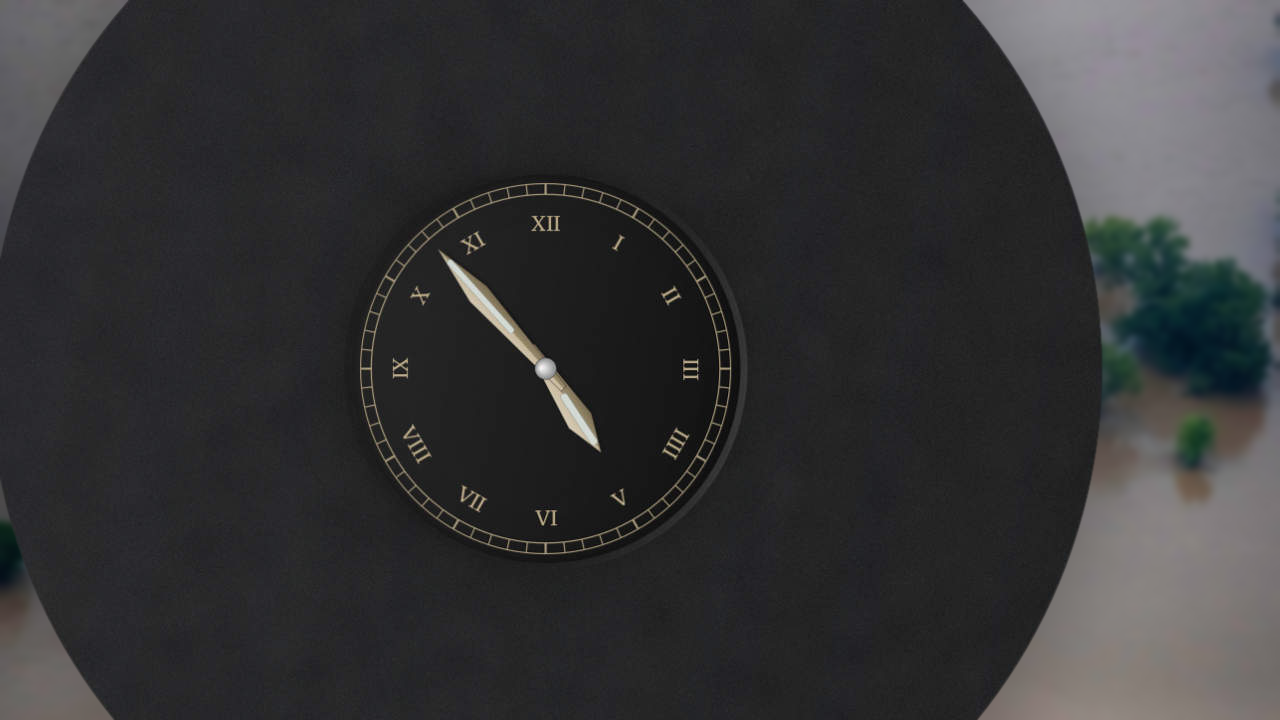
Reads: **4:53**
